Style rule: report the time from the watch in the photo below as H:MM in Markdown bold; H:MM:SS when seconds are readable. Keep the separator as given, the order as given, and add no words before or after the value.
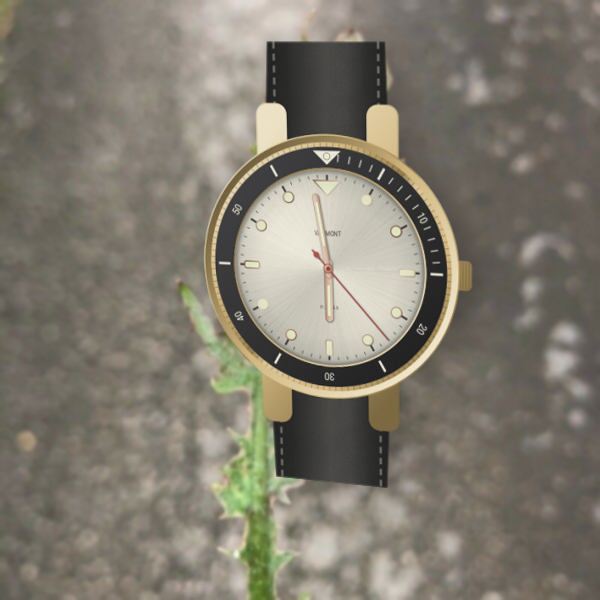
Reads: **5:58:23**
